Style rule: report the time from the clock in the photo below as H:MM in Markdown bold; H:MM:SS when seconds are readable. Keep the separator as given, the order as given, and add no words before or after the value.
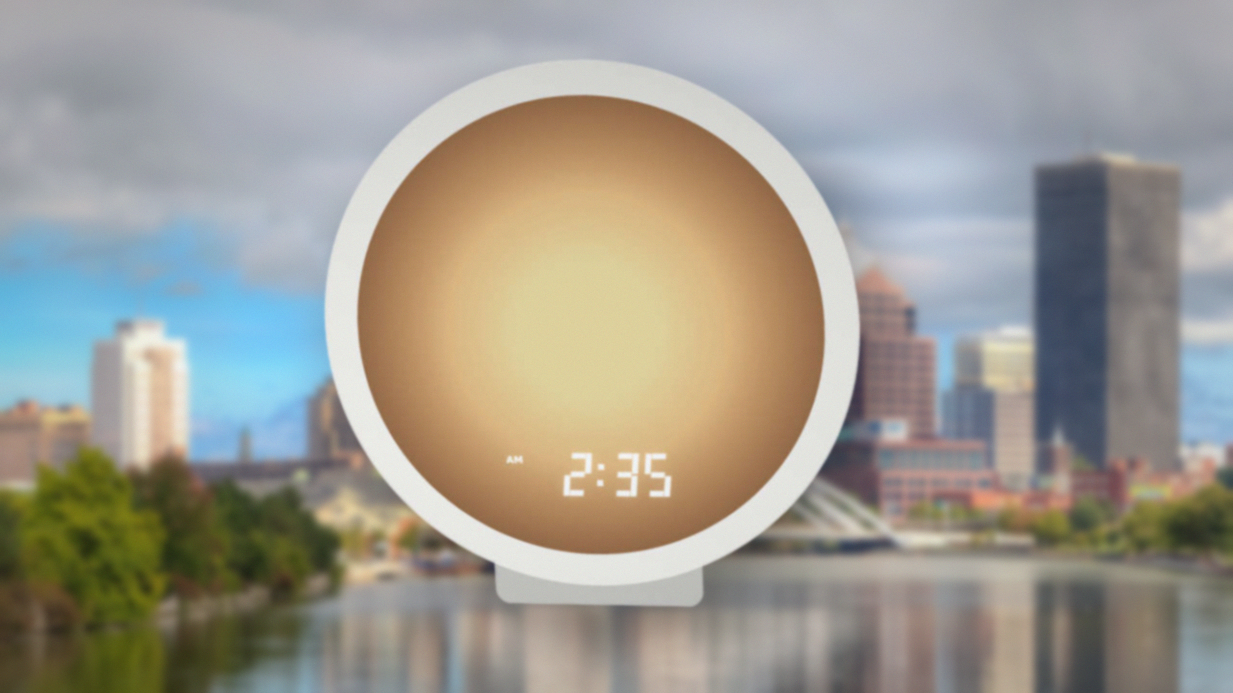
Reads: **2:35**
